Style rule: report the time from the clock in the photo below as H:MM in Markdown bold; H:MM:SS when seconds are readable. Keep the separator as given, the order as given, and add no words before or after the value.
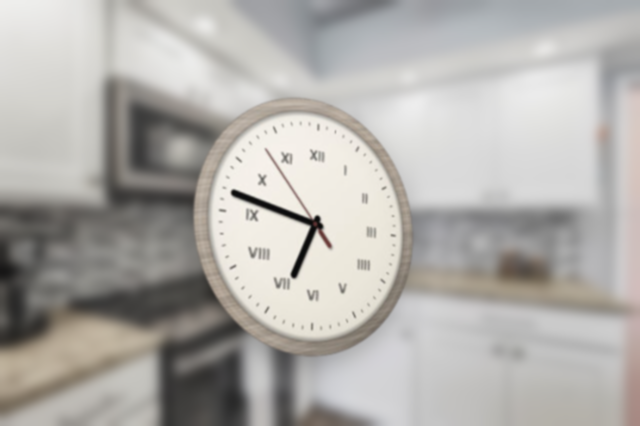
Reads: **6:46:53**
